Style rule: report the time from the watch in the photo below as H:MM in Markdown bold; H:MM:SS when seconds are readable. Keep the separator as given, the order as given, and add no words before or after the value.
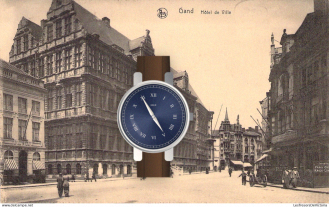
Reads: **4:55**
